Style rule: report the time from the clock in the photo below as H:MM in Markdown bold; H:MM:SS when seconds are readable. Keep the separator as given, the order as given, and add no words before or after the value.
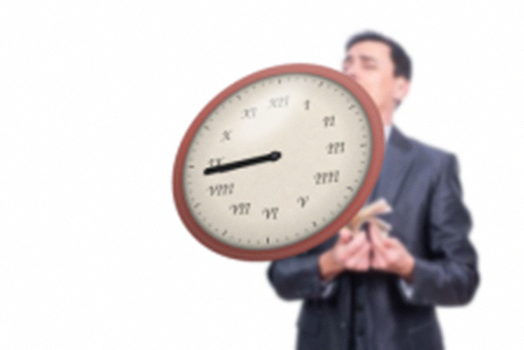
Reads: **8:44**
